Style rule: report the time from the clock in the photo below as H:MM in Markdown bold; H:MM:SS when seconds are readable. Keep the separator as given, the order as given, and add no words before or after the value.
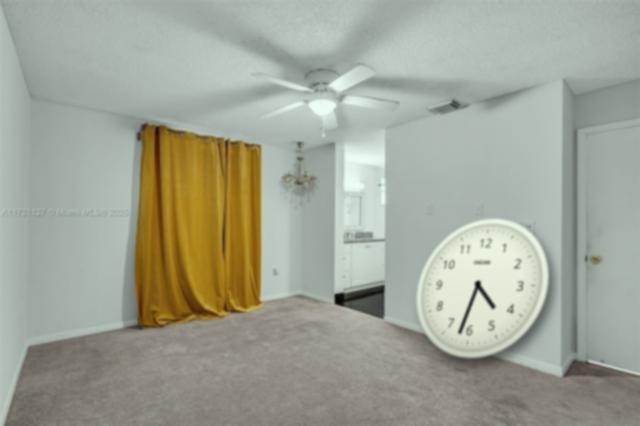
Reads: **4:32**
